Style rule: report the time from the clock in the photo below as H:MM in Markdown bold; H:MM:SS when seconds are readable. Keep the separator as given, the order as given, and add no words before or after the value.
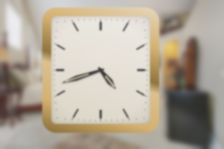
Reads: **4:42**
